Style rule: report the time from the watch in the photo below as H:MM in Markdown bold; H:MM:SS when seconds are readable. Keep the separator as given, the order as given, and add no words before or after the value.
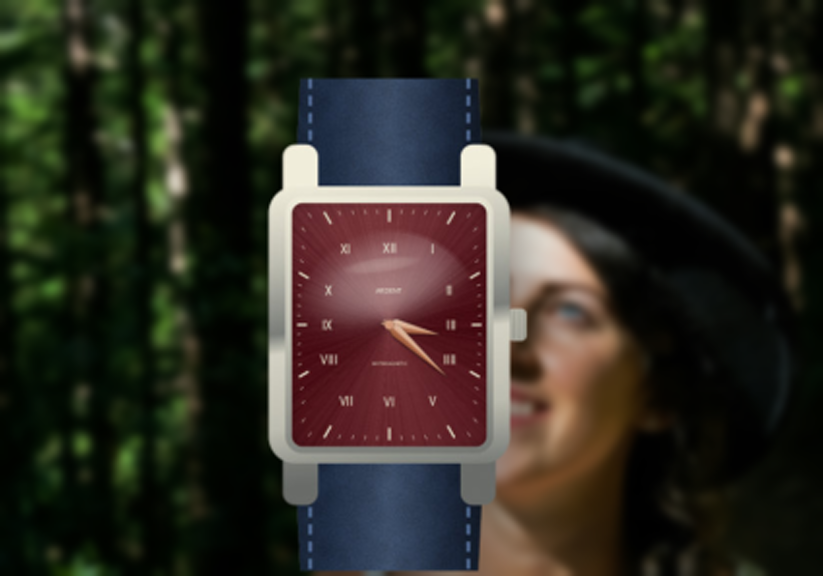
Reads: **3:22**
